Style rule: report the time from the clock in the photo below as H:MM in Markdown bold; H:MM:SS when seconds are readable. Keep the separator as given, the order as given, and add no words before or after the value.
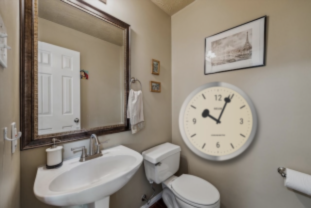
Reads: **10:04**
